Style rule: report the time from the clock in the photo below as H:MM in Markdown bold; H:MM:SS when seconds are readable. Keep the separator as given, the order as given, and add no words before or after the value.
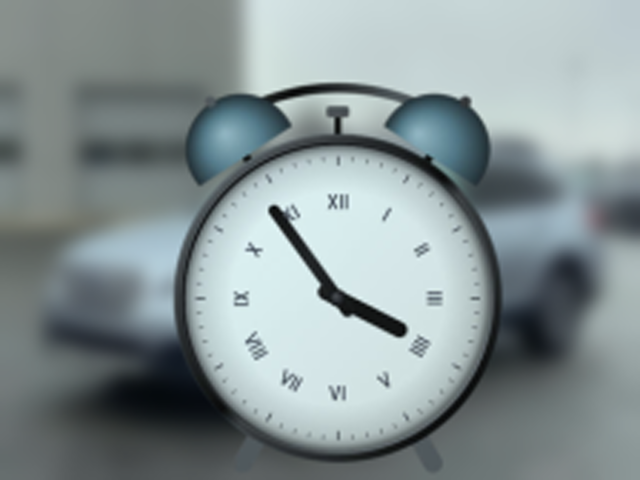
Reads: **3:54**
